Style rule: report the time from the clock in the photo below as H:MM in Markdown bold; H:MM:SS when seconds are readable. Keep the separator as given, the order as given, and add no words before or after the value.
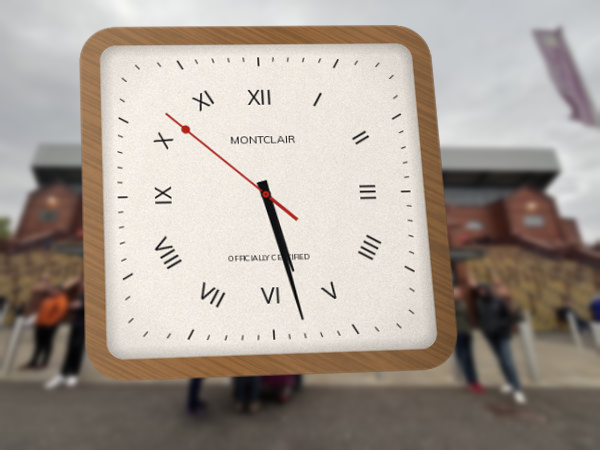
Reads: **5:27:52**
